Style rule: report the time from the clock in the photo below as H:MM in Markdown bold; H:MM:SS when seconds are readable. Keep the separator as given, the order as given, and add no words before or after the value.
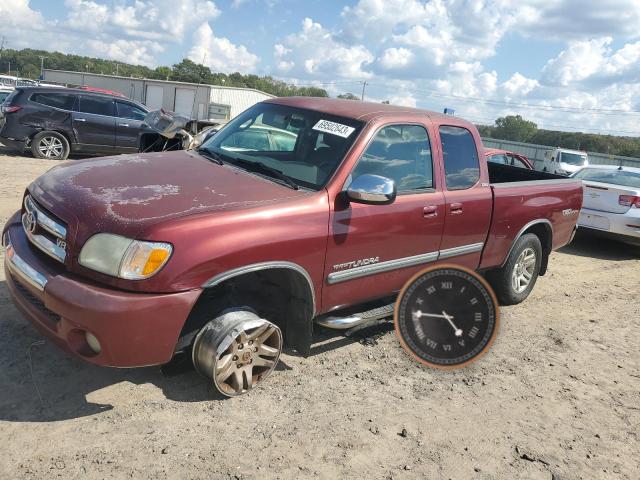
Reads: **4:46**
